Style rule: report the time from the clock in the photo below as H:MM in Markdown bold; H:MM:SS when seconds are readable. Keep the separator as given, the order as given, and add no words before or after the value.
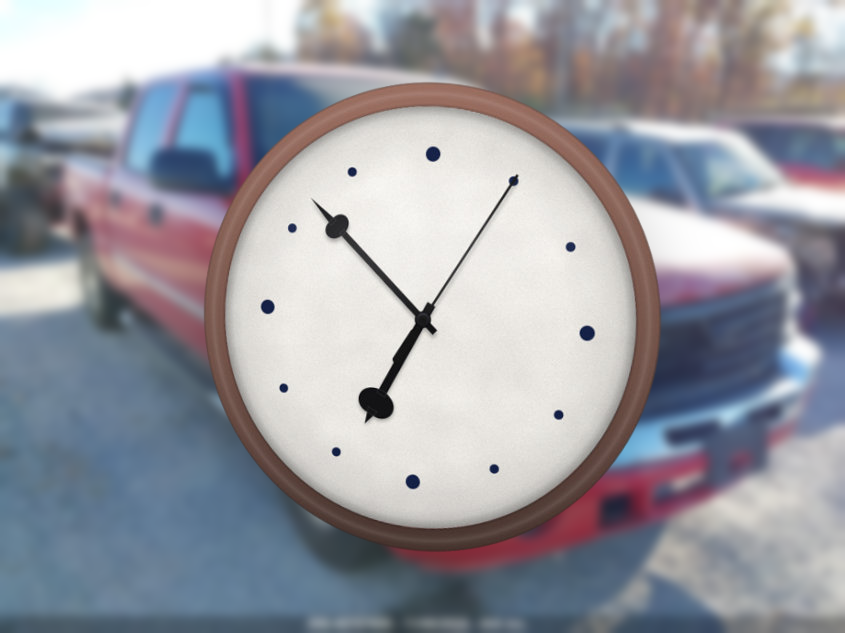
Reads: **6:52:05**
